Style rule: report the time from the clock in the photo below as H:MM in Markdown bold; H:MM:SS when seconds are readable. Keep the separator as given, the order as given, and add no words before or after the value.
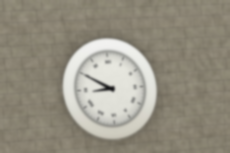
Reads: **8:50**
